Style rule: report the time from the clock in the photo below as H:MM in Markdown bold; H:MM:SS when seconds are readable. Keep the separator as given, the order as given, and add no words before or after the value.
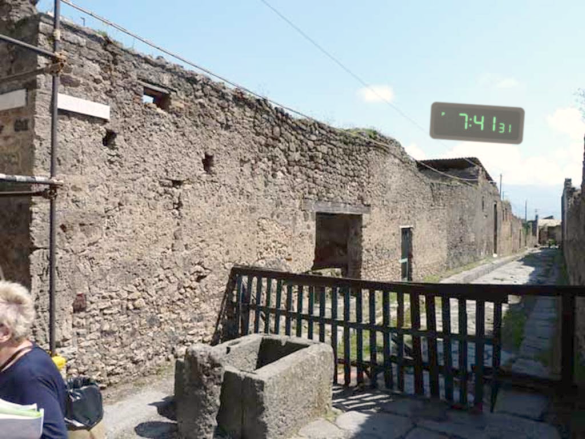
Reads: **7:41:31**
